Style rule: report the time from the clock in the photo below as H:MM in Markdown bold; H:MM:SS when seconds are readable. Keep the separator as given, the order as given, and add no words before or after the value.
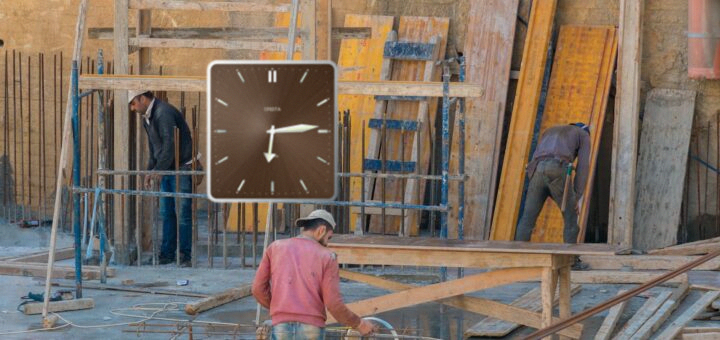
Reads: **6:14**
